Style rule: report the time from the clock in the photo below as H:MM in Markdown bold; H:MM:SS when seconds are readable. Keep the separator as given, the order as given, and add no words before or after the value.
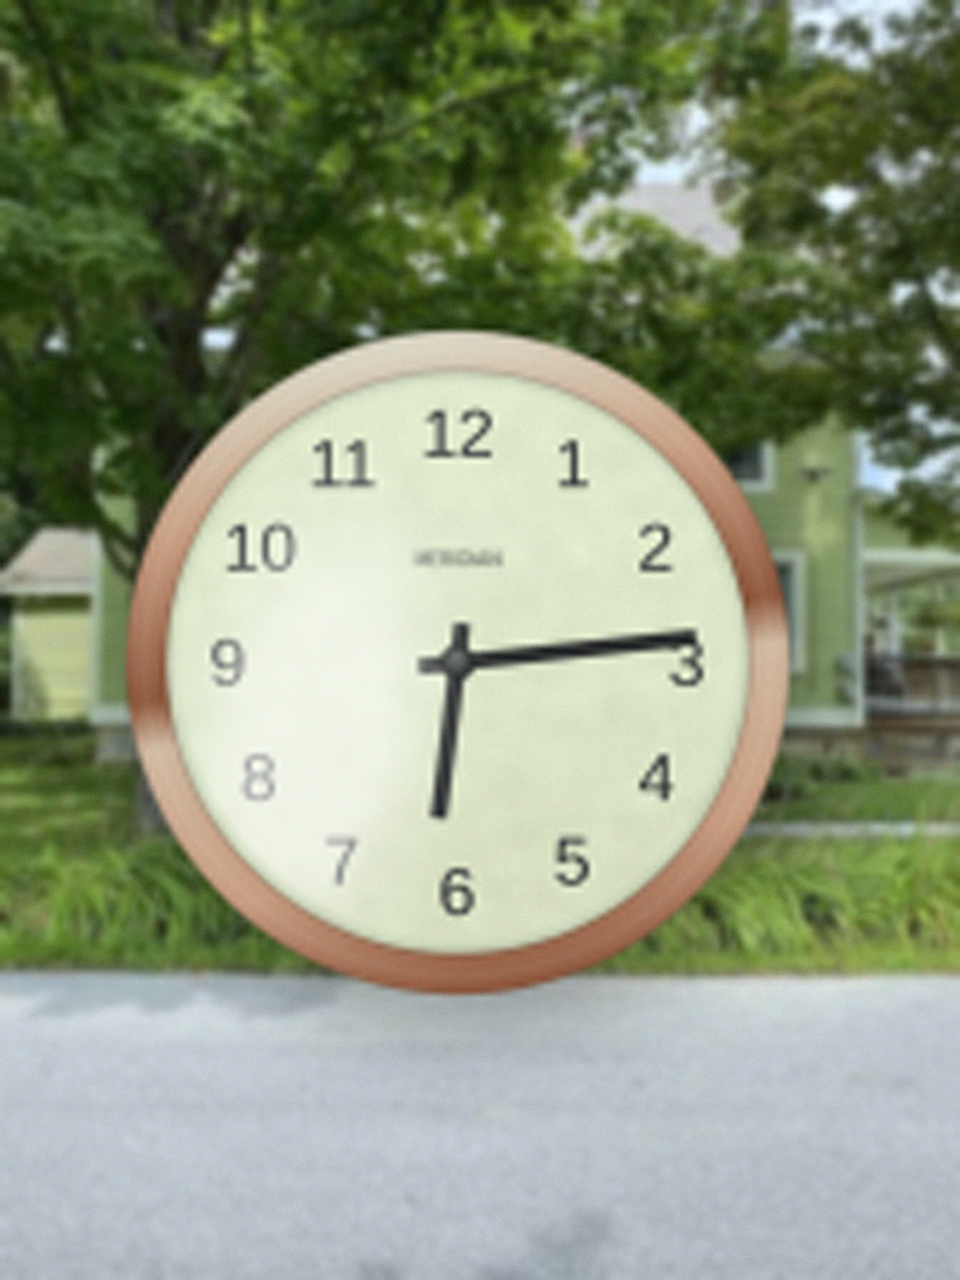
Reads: **6:14**
